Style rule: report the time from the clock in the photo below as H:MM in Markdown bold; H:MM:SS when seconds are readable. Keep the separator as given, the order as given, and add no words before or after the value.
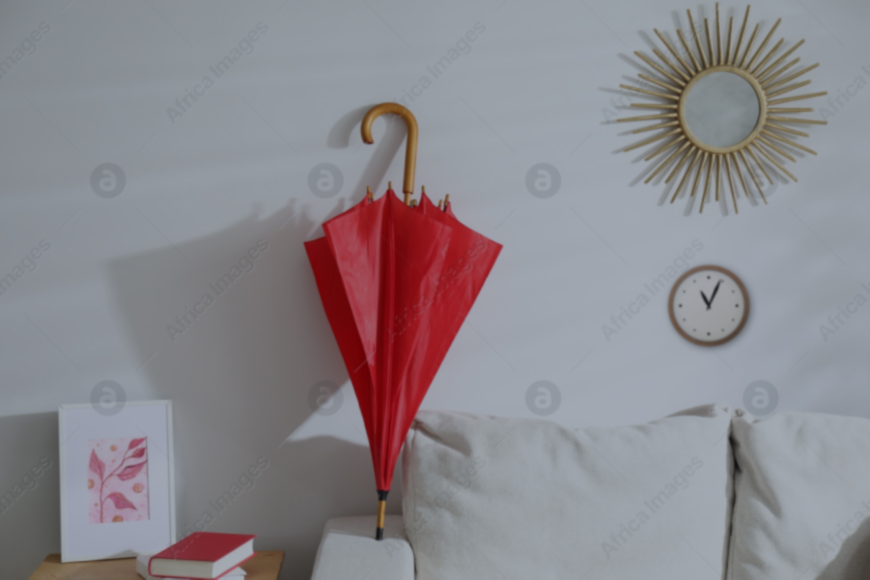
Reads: **11:04**
